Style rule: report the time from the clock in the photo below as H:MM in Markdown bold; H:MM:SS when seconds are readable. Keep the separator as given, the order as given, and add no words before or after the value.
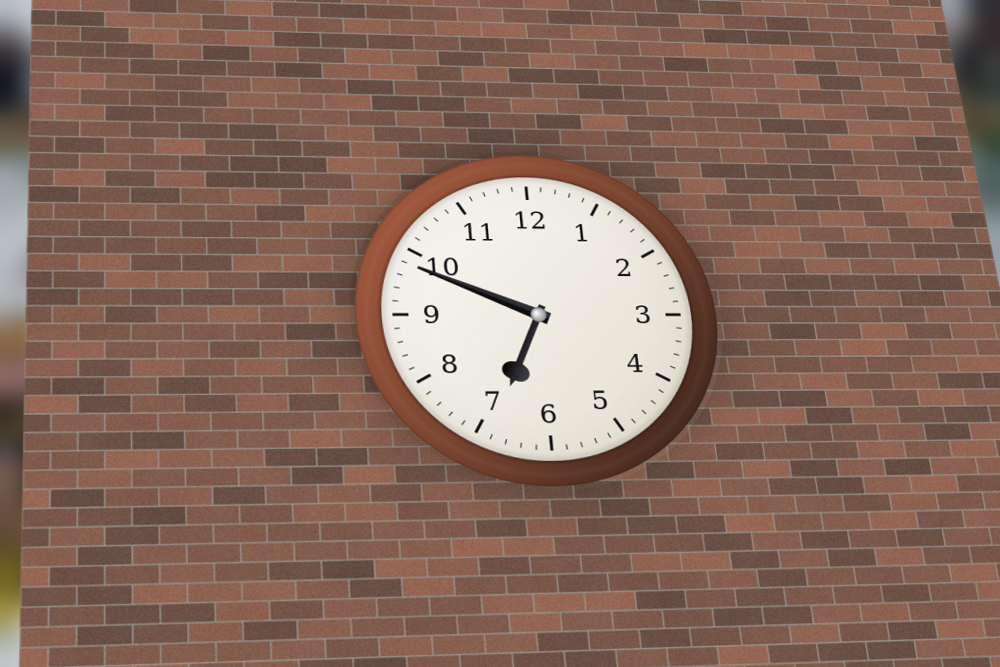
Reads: **6:49**
